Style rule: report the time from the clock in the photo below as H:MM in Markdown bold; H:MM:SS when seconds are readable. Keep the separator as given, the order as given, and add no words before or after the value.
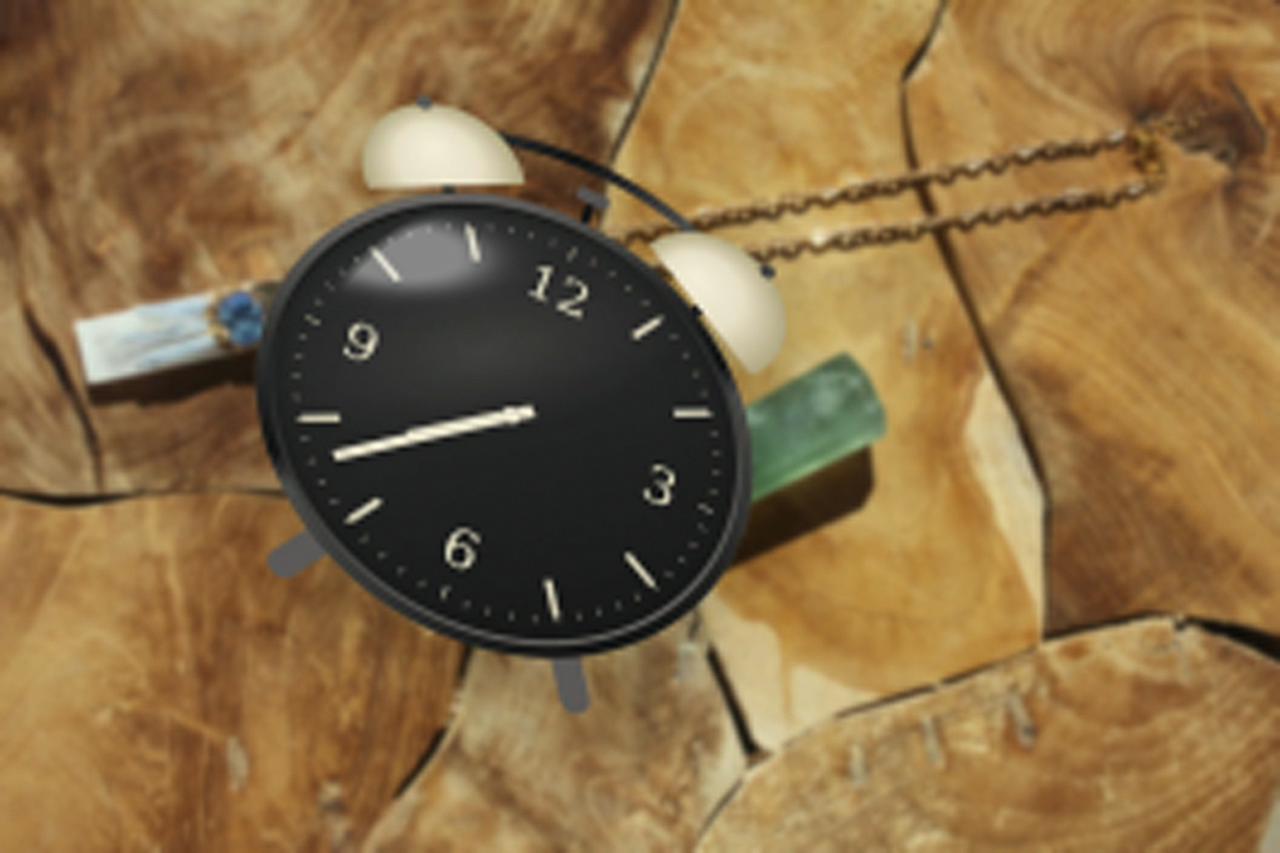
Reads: **7:38**
